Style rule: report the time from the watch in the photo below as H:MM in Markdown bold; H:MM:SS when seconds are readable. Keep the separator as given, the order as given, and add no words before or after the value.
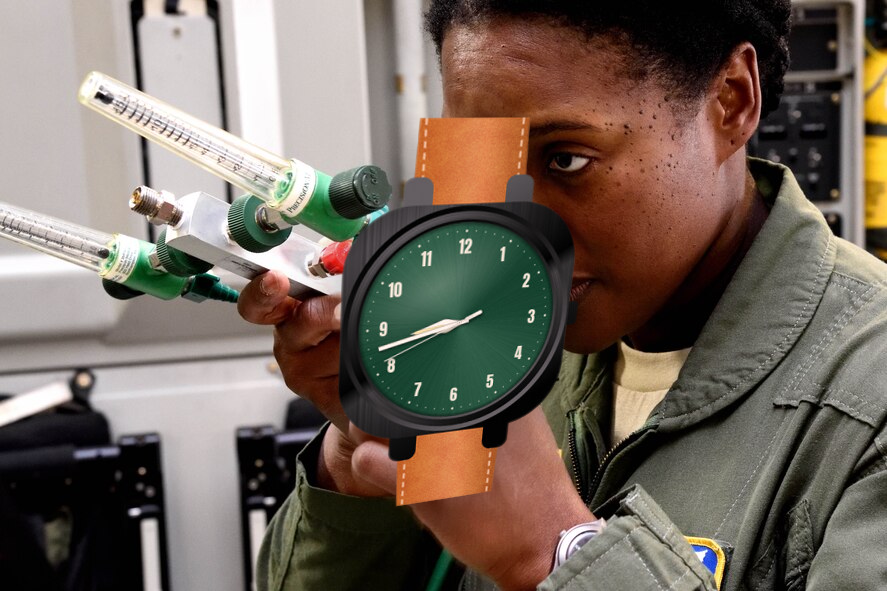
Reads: **8:42:41**
